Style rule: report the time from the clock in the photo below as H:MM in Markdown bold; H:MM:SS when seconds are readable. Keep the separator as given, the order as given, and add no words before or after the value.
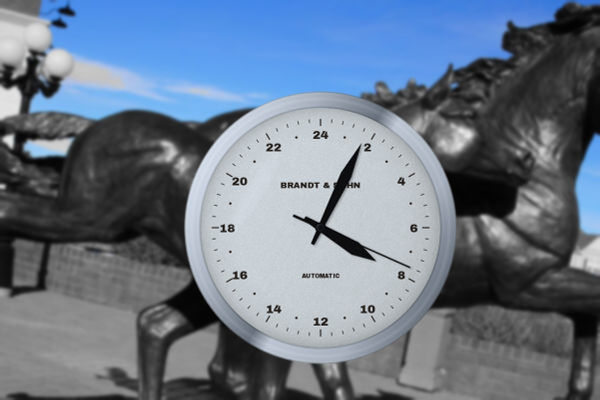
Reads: **8:04:19**
